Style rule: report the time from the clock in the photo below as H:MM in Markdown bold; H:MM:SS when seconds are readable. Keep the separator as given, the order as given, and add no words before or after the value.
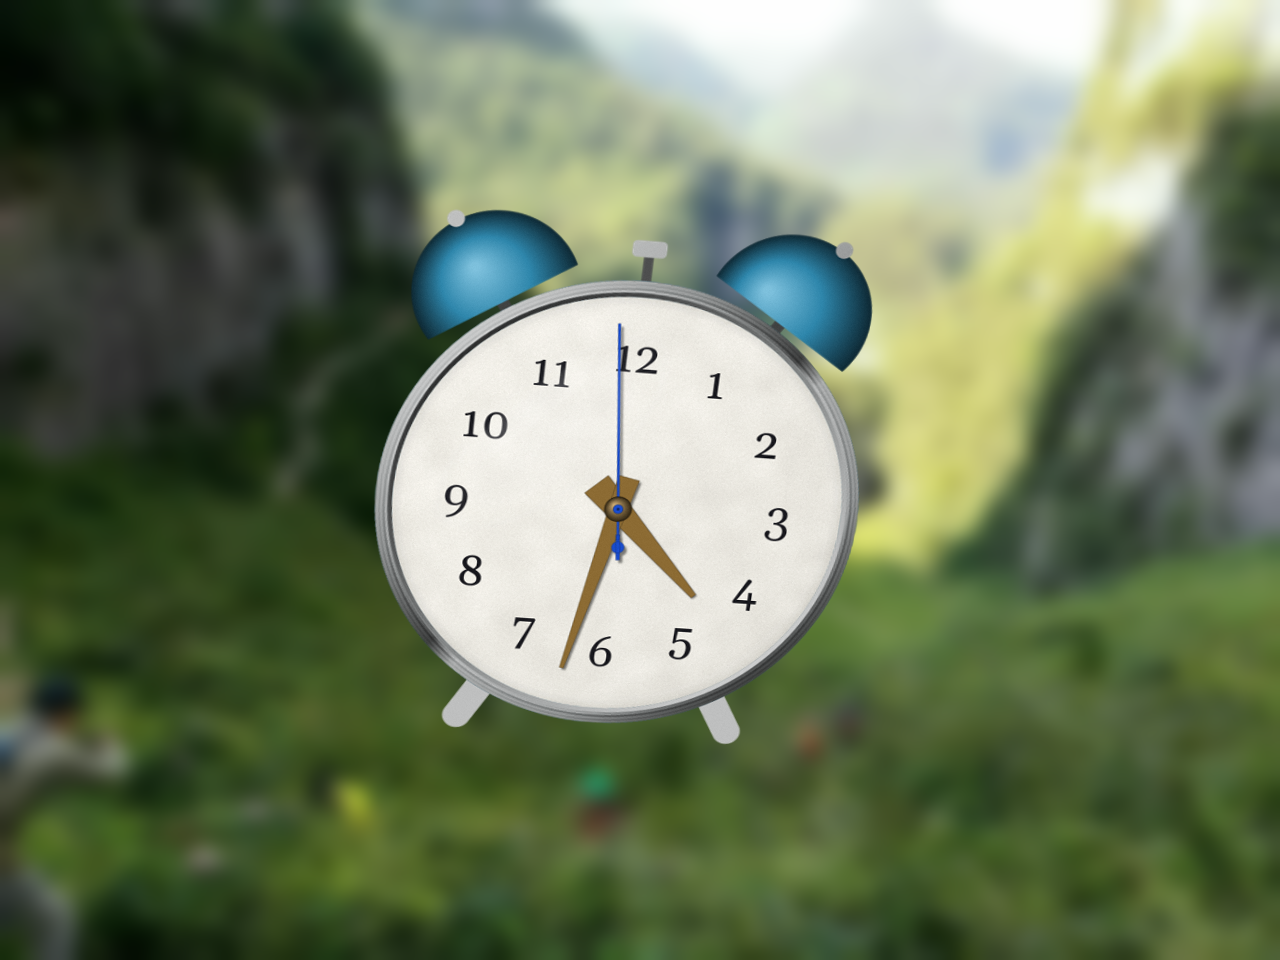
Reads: **4:31:59**
